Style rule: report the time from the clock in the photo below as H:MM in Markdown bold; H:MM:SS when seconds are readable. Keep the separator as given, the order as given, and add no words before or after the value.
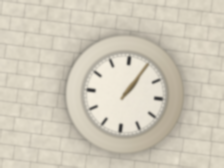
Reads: **1:05**
